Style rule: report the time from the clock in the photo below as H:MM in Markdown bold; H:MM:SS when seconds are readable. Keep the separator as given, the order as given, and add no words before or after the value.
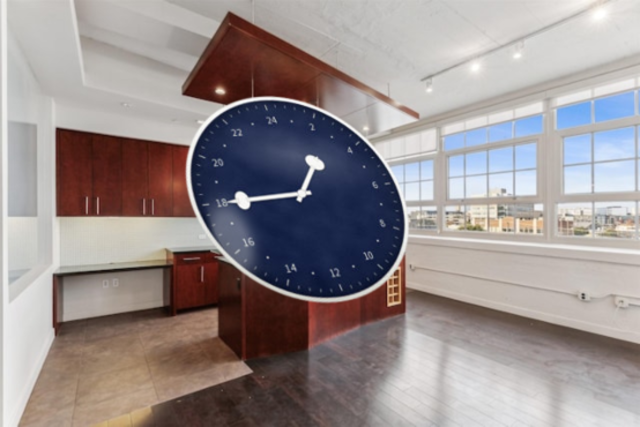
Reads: **2:45**
